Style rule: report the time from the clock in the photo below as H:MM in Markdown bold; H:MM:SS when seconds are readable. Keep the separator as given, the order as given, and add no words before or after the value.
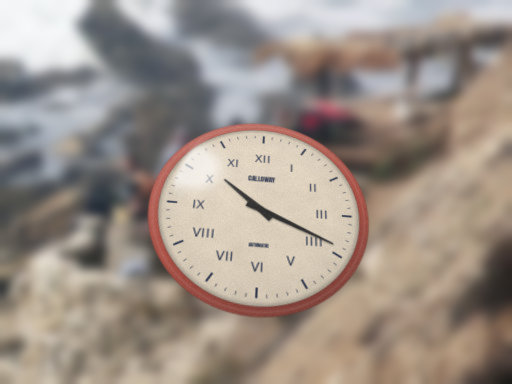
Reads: **10:19**
